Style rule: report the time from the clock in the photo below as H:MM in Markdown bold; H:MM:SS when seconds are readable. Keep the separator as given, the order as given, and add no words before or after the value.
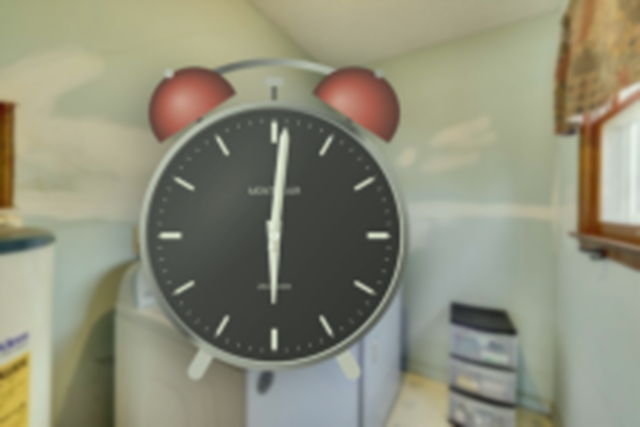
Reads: **6:01**
